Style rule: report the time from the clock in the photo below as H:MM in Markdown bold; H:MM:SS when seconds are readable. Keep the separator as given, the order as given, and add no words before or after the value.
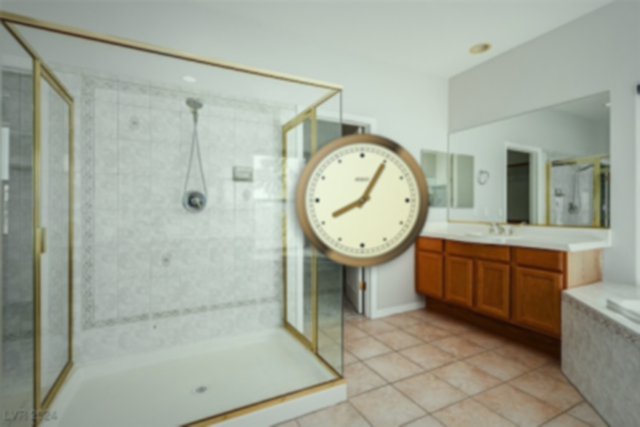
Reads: **8:05**
